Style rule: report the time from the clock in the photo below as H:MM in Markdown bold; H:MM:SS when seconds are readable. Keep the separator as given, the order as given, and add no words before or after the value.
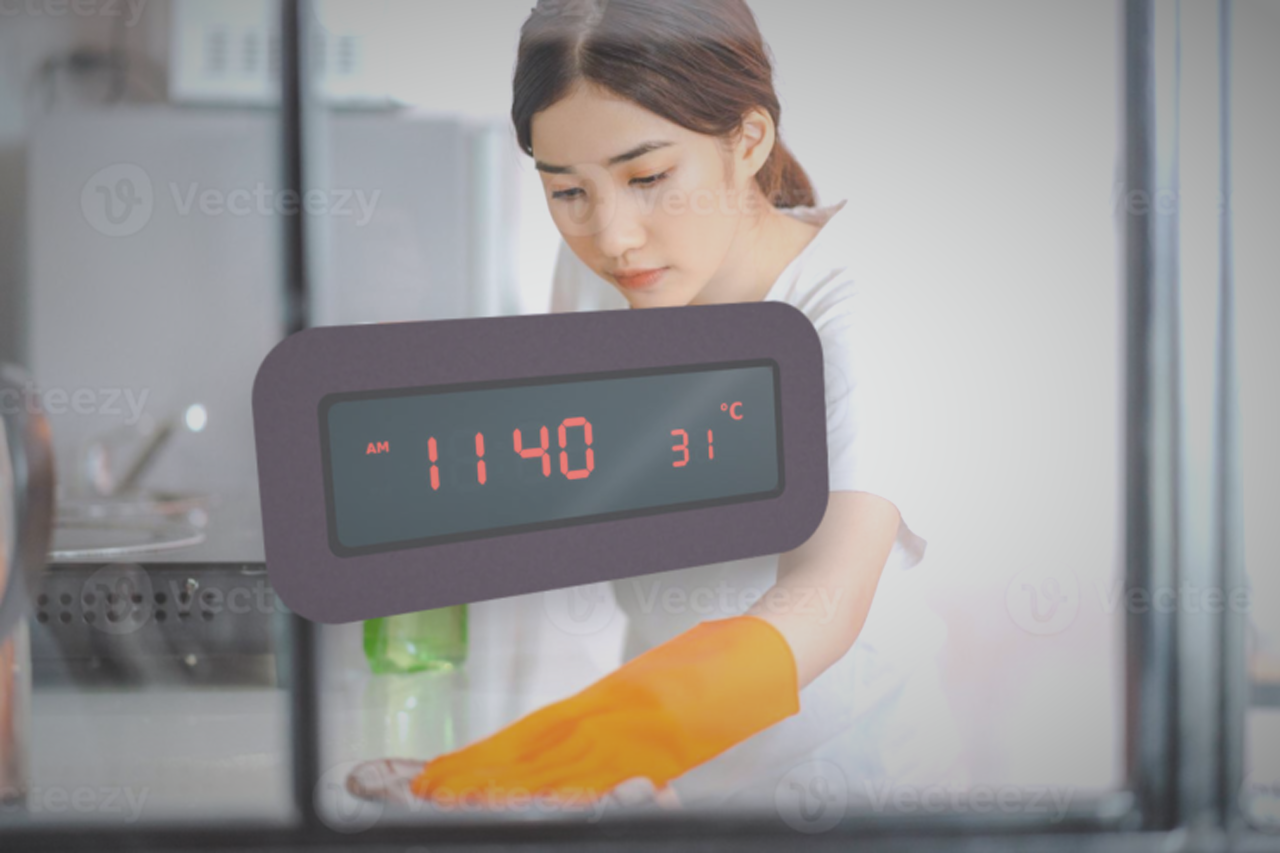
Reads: **11:40**
